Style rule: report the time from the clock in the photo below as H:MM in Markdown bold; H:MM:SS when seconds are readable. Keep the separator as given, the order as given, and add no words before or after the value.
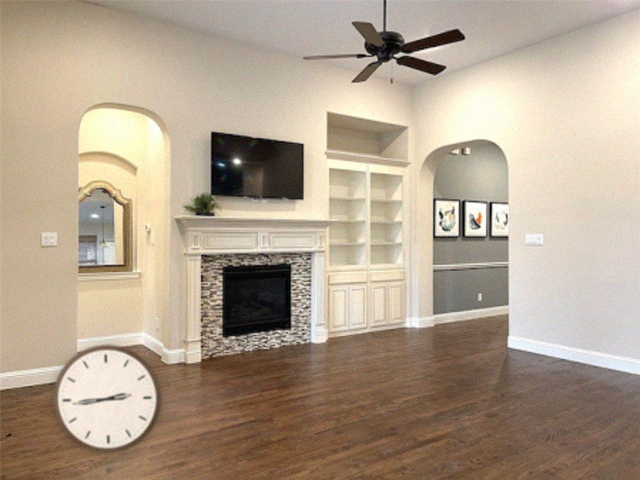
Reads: **2:44**
